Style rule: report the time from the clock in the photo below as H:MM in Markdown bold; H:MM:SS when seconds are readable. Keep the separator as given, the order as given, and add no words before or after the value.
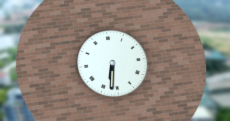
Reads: **6:32**
